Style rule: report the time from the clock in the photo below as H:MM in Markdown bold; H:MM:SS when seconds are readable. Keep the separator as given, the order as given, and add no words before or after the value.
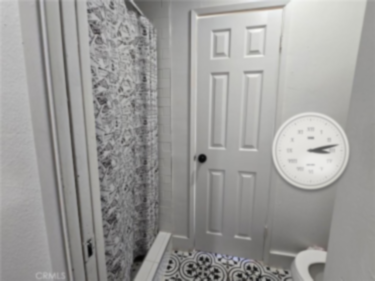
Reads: **3:13**
